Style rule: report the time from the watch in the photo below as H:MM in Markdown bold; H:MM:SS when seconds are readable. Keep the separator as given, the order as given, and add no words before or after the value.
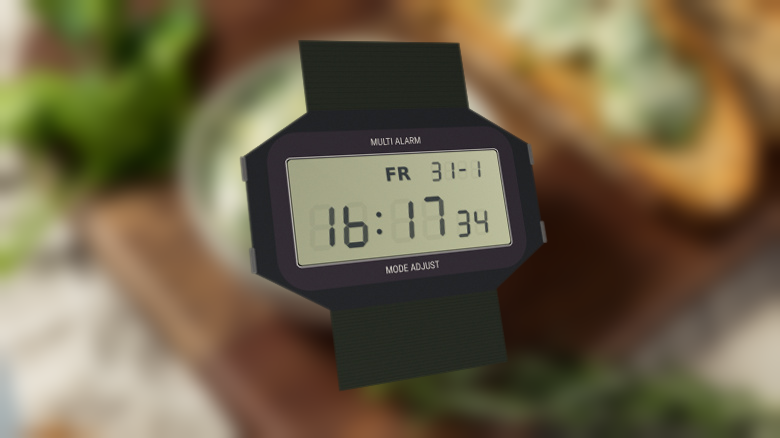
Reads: **16:17:34**
